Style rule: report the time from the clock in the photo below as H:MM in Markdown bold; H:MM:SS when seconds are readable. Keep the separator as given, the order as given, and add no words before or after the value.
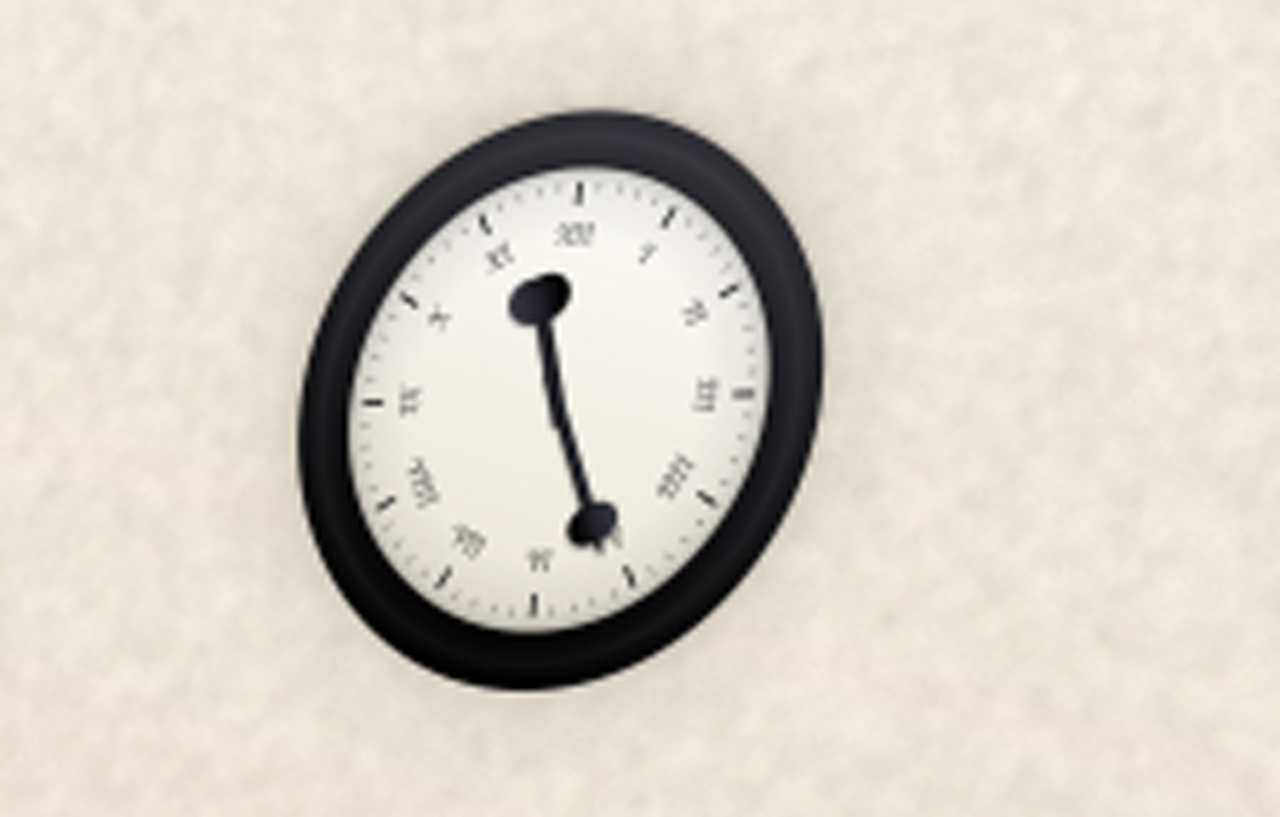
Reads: **11:26**
